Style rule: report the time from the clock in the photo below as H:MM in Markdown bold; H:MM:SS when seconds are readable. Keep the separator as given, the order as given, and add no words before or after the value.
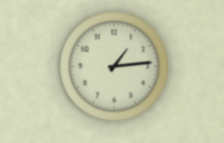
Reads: **1:14**
